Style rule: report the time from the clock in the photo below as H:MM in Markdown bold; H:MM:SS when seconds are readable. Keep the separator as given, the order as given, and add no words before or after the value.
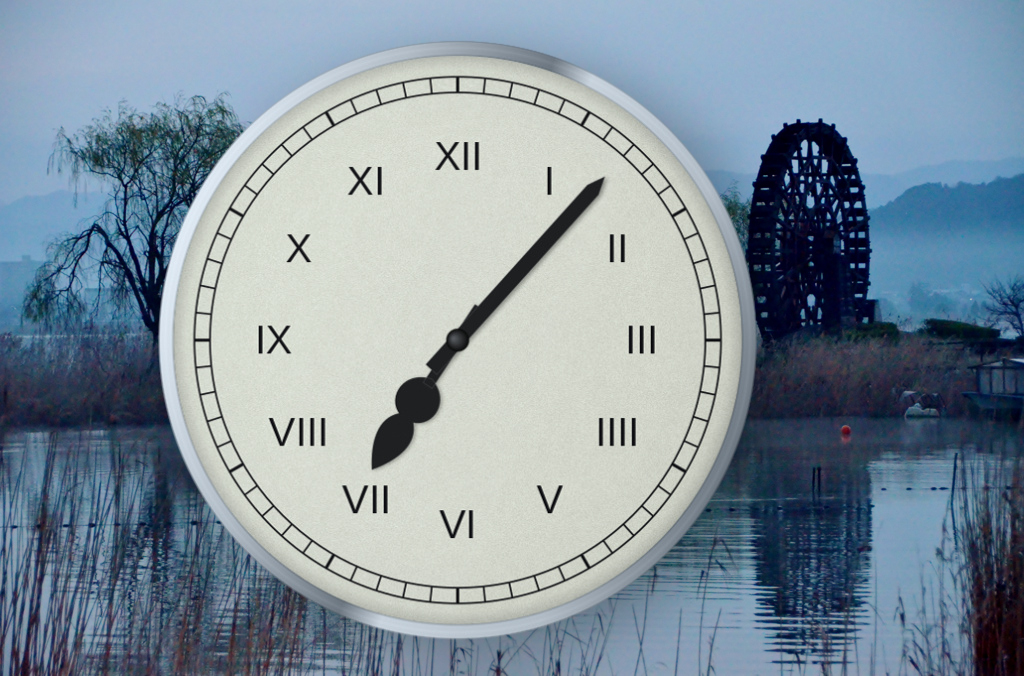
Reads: **7:07**
